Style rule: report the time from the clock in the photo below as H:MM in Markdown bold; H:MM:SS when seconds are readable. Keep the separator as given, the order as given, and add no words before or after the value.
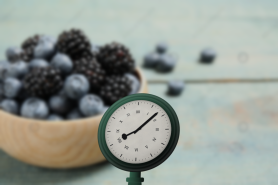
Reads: **8:08**
